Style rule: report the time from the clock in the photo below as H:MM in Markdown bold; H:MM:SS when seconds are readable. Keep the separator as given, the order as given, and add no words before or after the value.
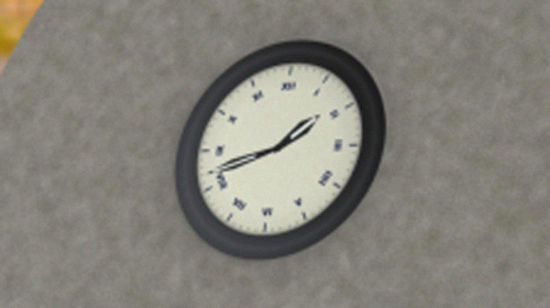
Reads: **1:42**
